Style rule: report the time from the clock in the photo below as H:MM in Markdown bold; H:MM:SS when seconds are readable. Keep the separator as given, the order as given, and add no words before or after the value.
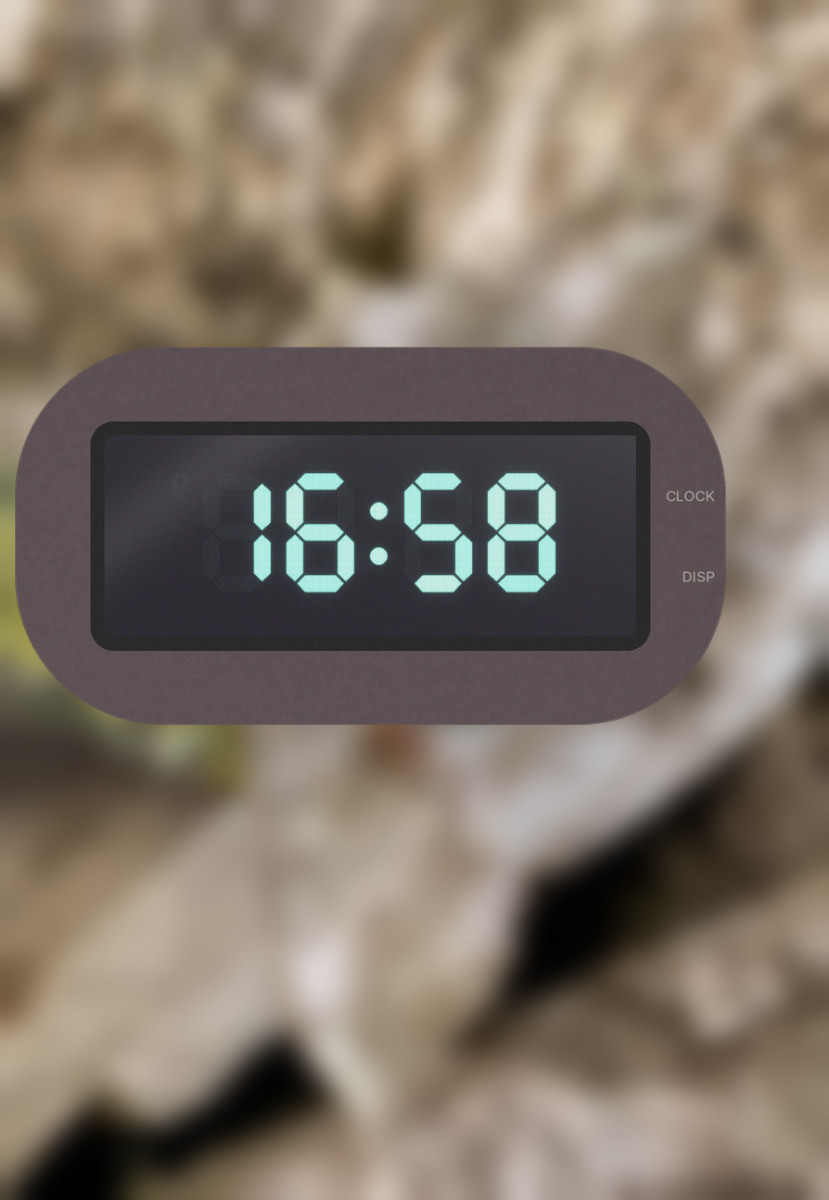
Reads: **16:58**
